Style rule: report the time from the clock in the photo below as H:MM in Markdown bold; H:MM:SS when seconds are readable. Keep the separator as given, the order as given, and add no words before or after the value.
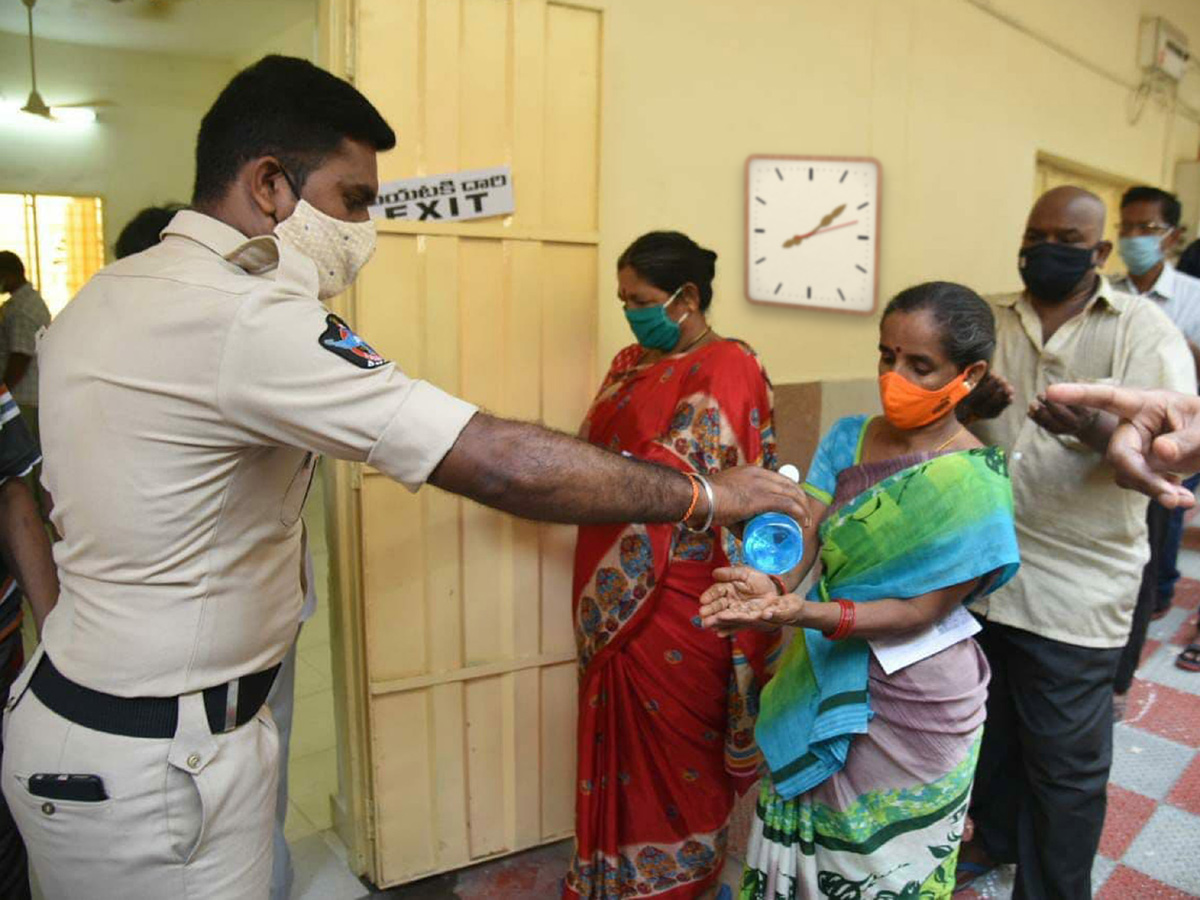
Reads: **8:08:12**
